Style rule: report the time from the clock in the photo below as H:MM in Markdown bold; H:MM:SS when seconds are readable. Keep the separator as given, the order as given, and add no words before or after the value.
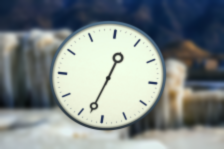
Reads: **12:33**
